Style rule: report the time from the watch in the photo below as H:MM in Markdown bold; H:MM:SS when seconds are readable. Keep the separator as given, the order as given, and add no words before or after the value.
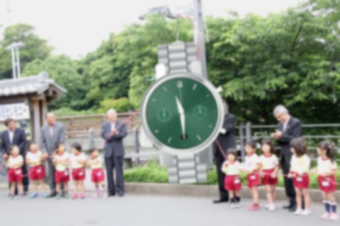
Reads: **11:30**
